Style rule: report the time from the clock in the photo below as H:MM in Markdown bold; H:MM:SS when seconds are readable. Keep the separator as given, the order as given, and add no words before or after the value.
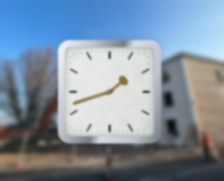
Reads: **1:42**
